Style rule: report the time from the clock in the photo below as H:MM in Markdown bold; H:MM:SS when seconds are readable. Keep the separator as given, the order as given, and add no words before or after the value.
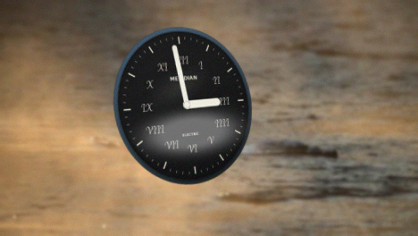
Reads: **2:59**
